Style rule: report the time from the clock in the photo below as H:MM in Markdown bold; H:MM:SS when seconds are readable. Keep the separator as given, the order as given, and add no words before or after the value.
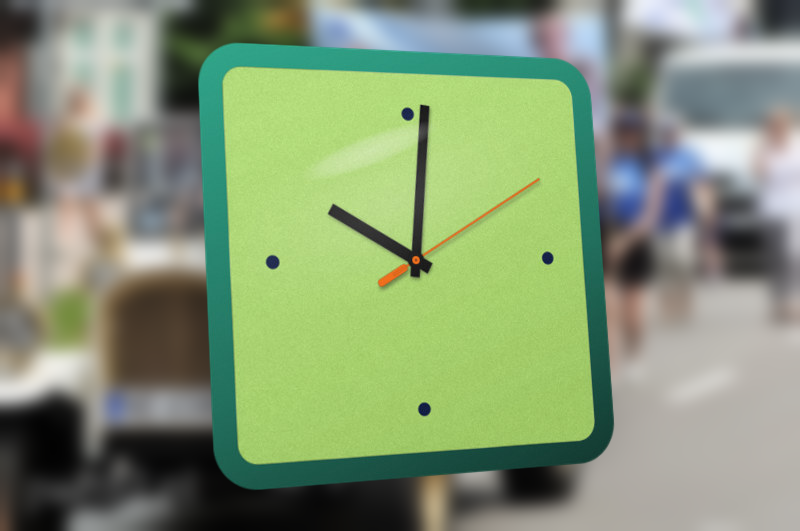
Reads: **10:01:10**
